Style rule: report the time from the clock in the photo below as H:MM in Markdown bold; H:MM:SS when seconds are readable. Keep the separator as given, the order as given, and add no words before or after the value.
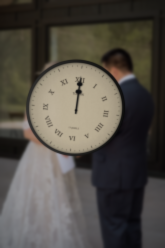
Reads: **12:00**
